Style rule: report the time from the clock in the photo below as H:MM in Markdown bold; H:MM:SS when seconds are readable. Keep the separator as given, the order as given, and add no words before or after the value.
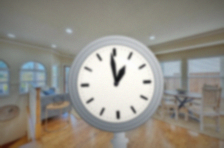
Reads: **12:59**
